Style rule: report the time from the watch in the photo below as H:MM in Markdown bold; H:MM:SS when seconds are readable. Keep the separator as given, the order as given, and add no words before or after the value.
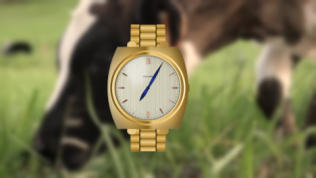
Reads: **7:05**
